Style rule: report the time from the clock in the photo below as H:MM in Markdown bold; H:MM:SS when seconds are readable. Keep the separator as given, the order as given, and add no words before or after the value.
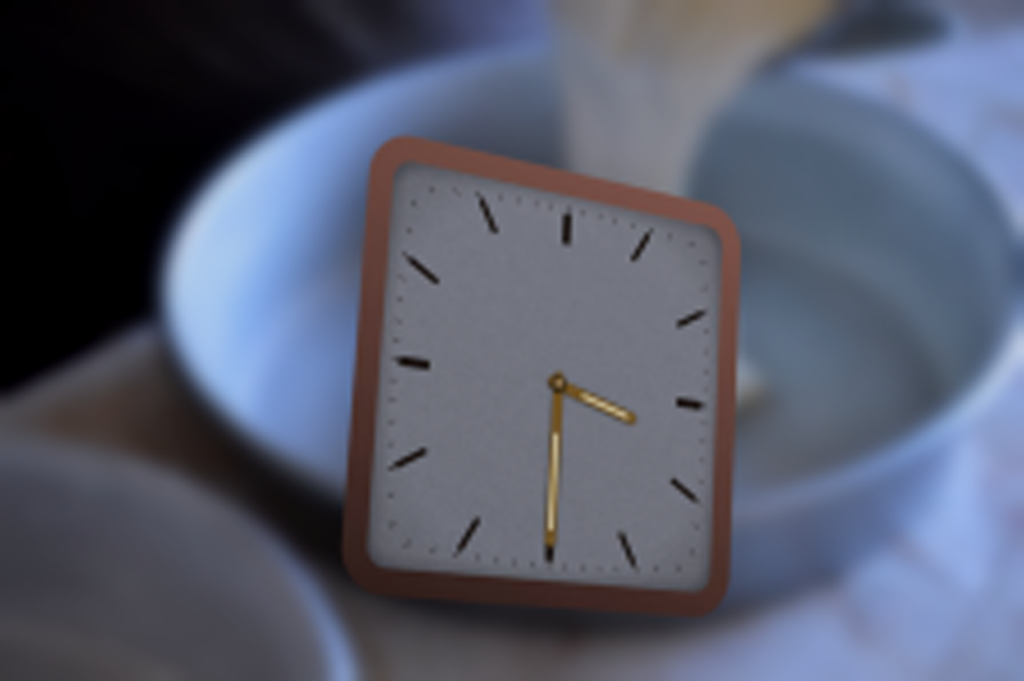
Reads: **3:30**
